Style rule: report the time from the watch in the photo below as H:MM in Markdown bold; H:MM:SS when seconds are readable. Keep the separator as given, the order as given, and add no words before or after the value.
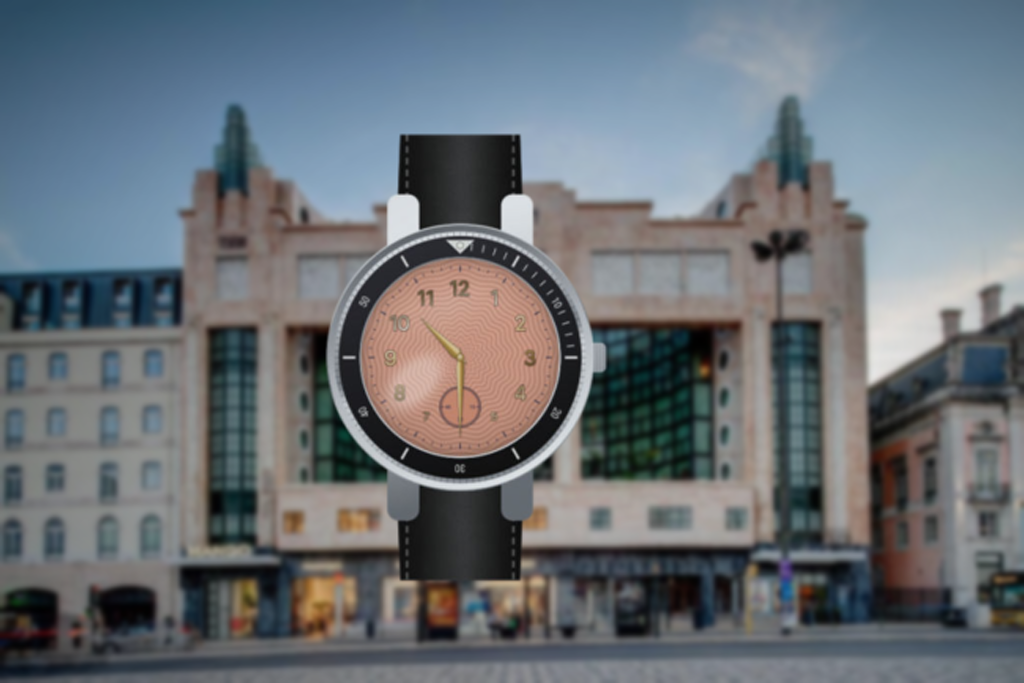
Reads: **10:30**
